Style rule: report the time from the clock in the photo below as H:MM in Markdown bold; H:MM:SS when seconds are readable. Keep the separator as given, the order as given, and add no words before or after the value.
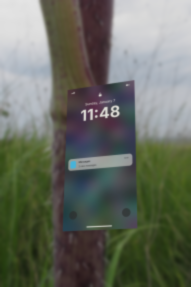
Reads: **11:48**
